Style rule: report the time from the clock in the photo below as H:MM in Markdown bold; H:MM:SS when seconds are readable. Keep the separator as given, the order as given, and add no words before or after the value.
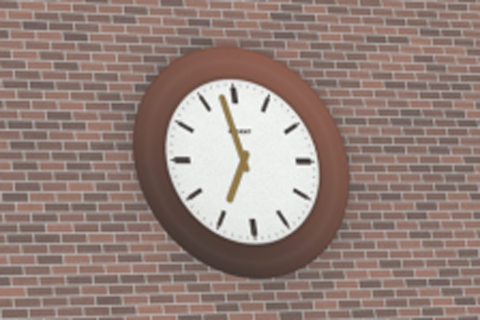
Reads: **6:58**
